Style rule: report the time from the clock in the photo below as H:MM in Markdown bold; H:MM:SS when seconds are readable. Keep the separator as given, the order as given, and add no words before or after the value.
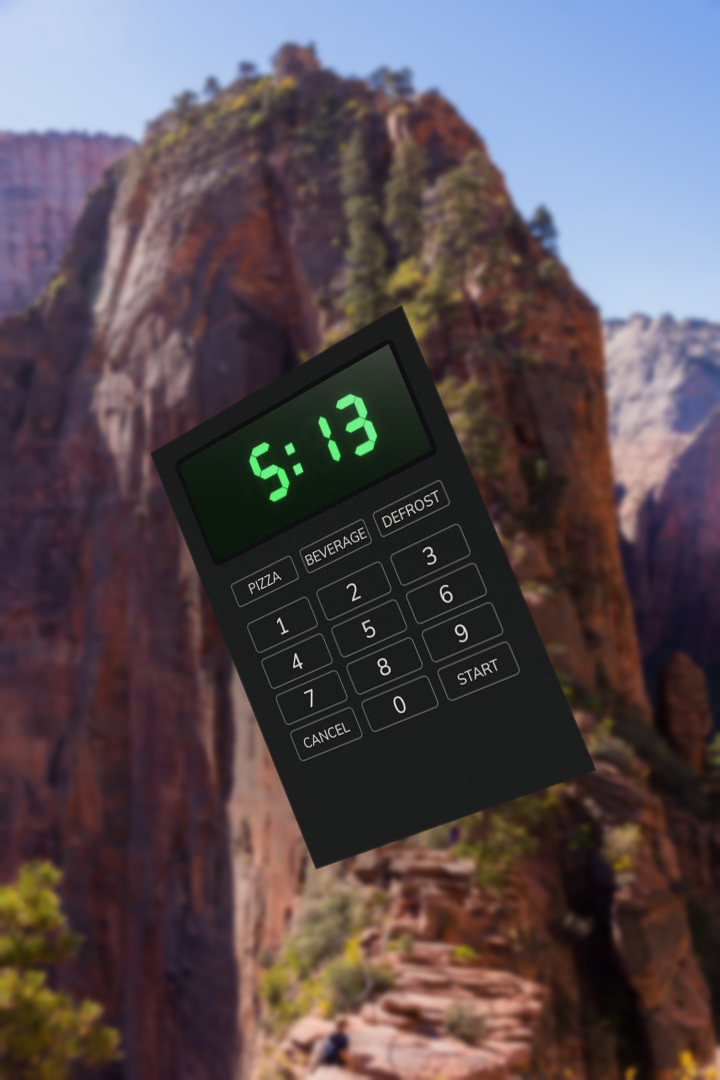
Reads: **5:13**
